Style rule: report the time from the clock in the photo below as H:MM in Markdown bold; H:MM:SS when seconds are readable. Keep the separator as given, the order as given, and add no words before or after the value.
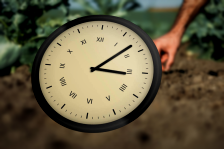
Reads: **3:08**
